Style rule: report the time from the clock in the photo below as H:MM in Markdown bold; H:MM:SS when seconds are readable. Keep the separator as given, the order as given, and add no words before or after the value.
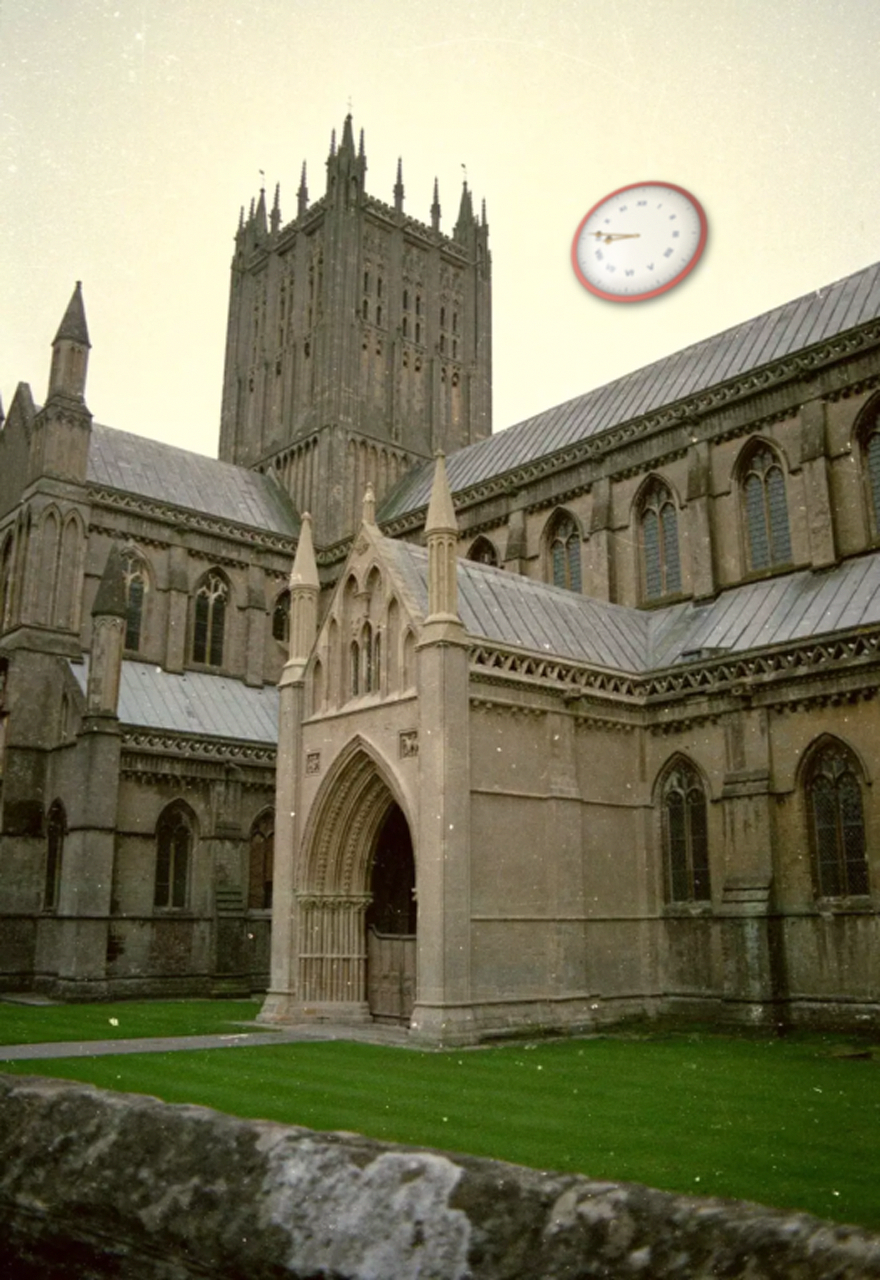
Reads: **8:46**
